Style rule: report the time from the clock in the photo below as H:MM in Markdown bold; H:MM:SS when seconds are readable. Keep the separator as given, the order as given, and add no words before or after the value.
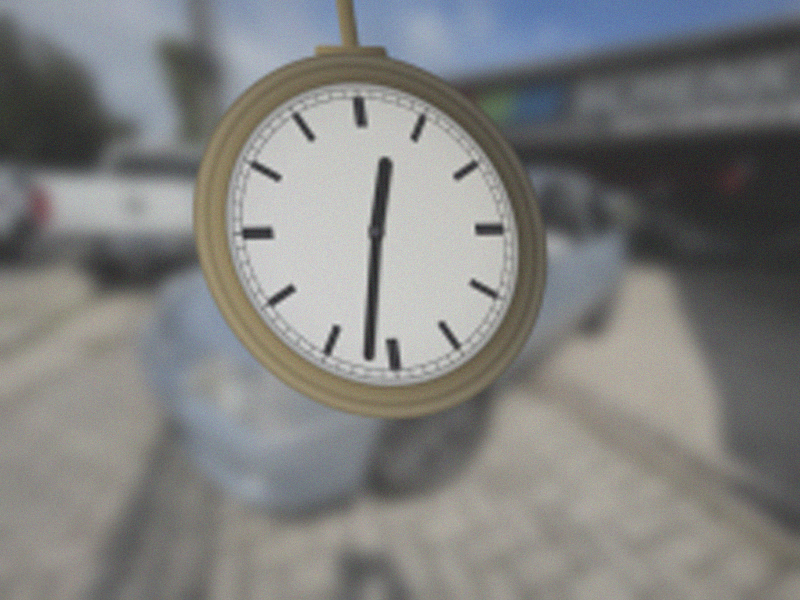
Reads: **12:32**
